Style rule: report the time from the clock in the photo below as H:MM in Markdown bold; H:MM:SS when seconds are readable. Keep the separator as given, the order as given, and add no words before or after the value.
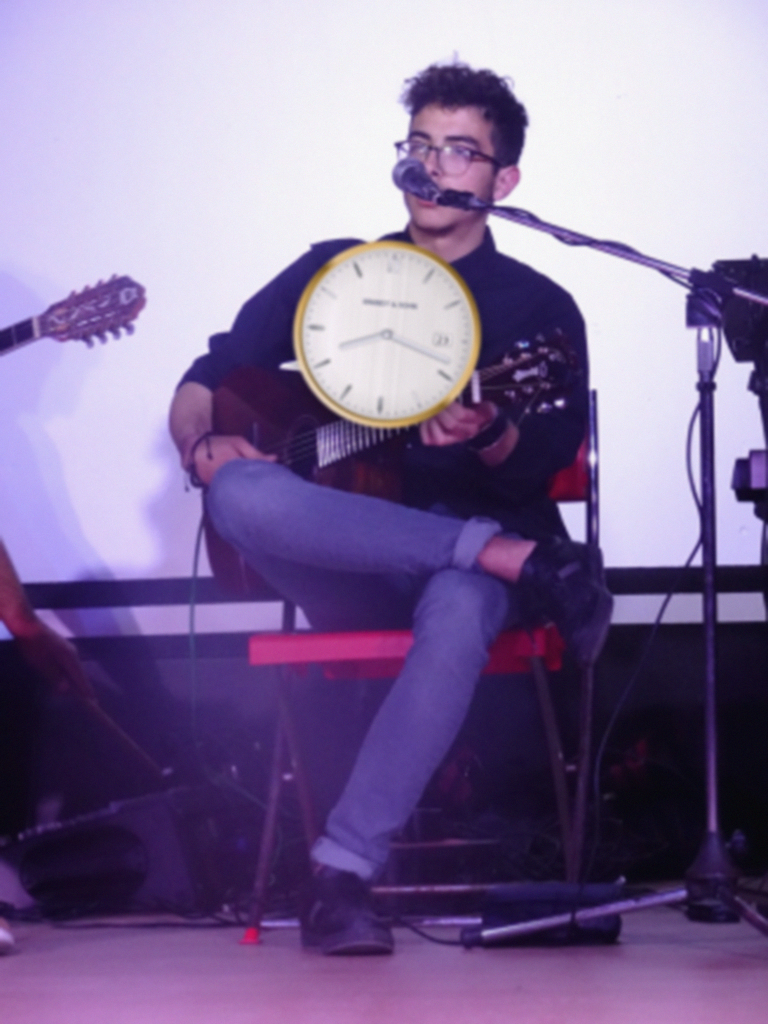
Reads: **8:18**
